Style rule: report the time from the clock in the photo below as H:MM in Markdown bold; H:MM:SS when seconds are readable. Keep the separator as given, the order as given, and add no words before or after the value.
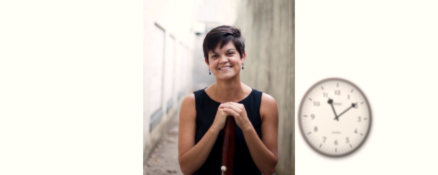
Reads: **11:09**
